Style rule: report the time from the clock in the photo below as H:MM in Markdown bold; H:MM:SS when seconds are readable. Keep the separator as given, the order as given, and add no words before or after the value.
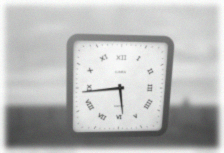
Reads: **5:44**
